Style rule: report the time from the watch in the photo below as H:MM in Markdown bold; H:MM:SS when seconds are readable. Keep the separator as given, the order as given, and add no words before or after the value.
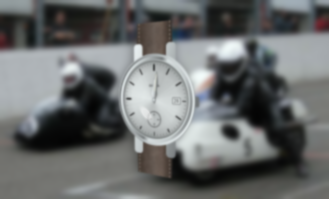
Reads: **12:01**
